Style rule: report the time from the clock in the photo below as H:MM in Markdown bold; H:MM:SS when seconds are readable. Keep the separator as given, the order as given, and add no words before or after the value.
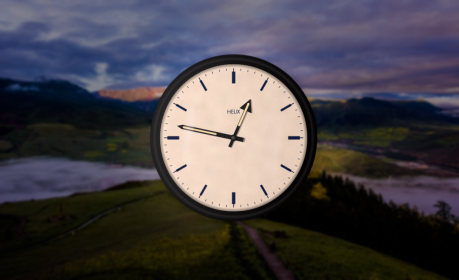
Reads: **12:47**
